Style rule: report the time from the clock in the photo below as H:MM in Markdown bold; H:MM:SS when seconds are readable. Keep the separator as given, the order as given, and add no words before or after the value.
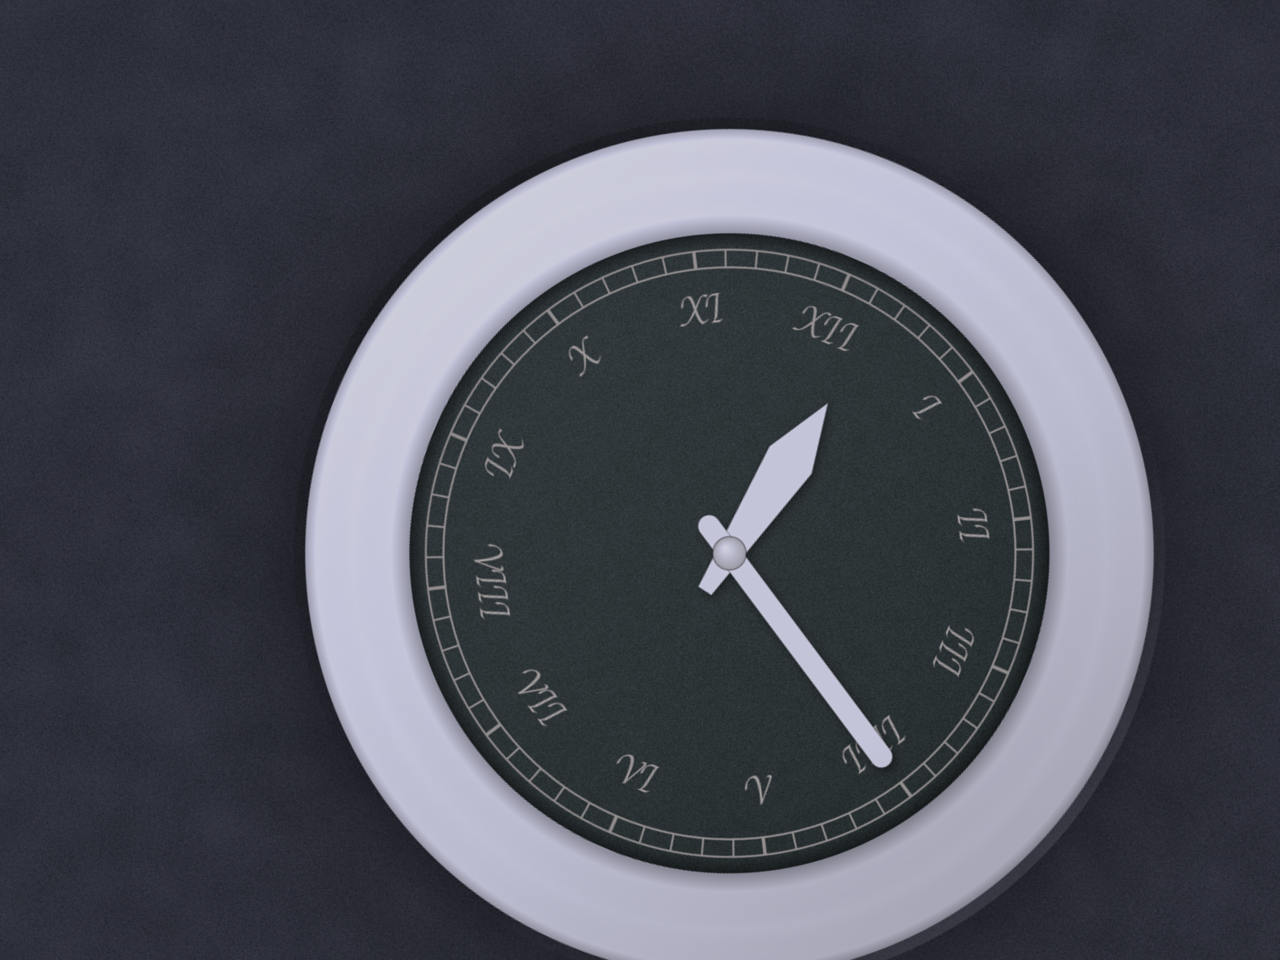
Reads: **12:20**
